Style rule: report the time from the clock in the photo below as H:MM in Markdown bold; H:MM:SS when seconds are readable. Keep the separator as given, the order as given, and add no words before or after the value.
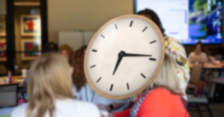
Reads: **6:14**
